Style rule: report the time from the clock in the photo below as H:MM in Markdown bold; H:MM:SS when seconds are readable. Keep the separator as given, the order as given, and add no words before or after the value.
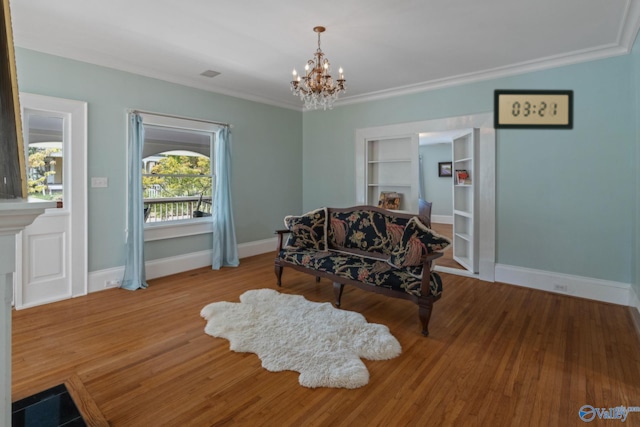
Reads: **3:21**
